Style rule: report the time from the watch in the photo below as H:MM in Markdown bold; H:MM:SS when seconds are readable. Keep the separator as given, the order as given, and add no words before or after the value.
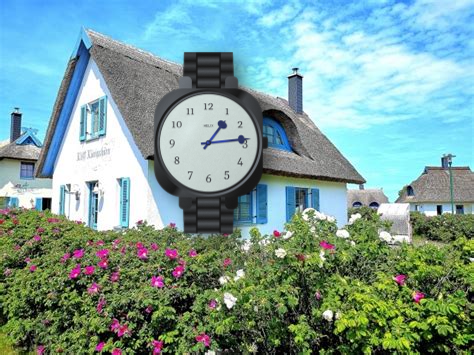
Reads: **1:14**
